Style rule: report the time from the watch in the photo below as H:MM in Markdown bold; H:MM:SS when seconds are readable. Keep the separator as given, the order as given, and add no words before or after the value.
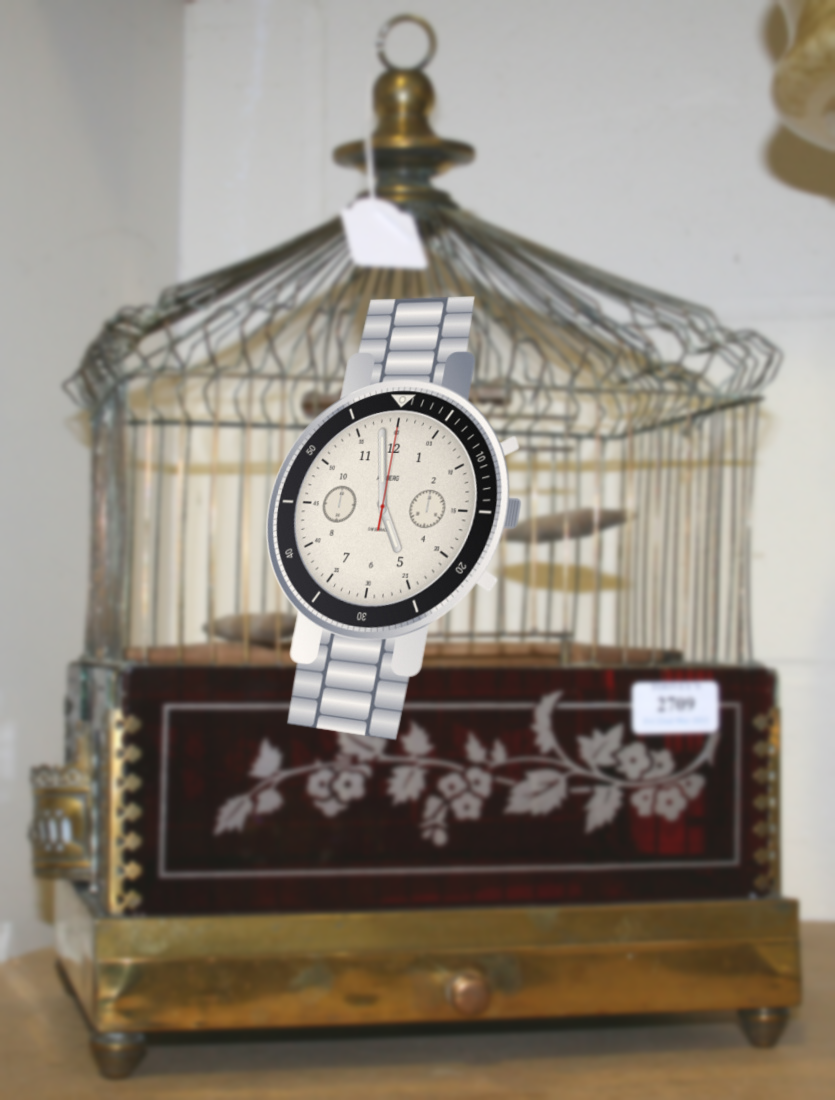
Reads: **4:58**
